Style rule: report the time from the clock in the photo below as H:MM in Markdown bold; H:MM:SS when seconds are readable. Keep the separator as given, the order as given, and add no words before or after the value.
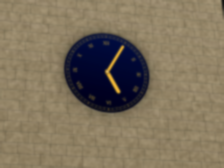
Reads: **5:05**
